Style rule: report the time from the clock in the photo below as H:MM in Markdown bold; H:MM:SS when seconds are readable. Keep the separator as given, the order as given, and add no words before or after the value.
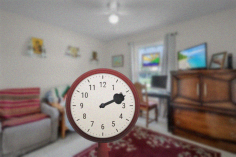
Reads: **2:11**
